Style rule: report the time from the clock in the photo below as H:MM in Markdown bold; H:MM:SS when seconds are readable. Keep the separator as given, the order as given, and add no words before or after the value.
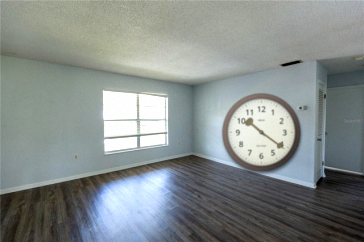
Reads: **10:21**
